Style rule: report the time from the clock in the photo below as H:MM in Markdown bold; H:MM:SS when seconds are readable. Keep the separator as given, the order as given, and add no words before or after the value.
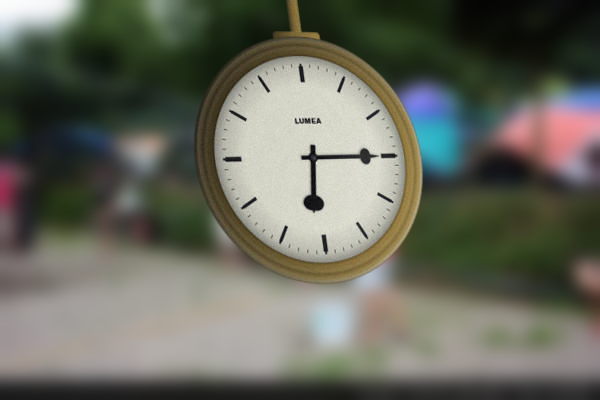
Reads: **6:15**
